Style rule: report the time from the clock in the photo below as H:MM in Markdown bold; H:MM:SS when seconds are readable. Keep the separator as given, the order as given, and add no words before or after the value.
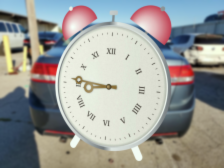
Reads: **8:46**
